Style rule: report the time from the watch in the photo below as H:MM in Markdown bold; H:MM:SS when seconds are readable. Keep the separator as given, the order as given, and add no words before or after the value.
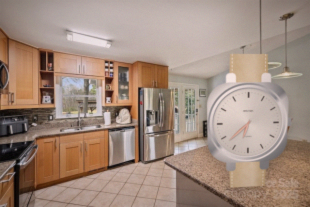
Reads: **6:38**
